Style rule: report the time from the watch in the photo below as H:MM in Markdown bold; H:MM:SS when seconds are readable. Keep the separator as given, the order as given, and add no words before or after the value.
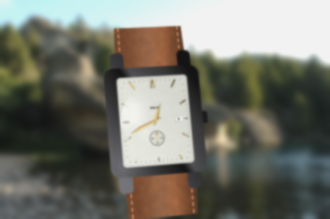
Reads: **12:41**
